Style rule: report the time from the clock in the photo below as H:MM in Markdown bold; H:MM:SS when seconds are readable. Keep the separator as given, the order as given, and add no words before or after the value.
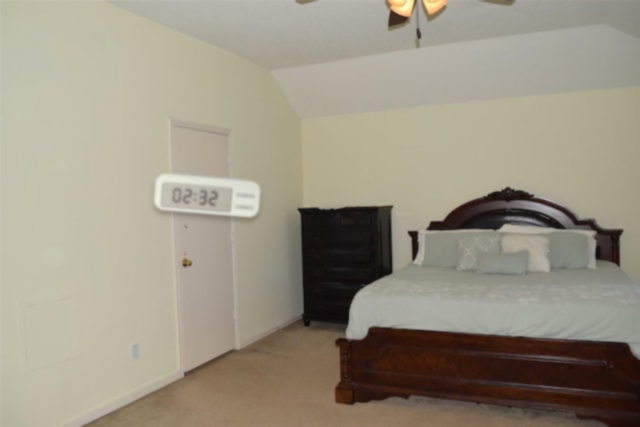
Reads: **2:32**
